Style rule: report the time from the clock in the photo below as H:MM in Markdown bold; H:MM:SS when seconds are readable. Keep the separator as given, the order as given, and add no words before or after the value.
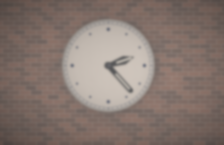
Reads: **2:23**
